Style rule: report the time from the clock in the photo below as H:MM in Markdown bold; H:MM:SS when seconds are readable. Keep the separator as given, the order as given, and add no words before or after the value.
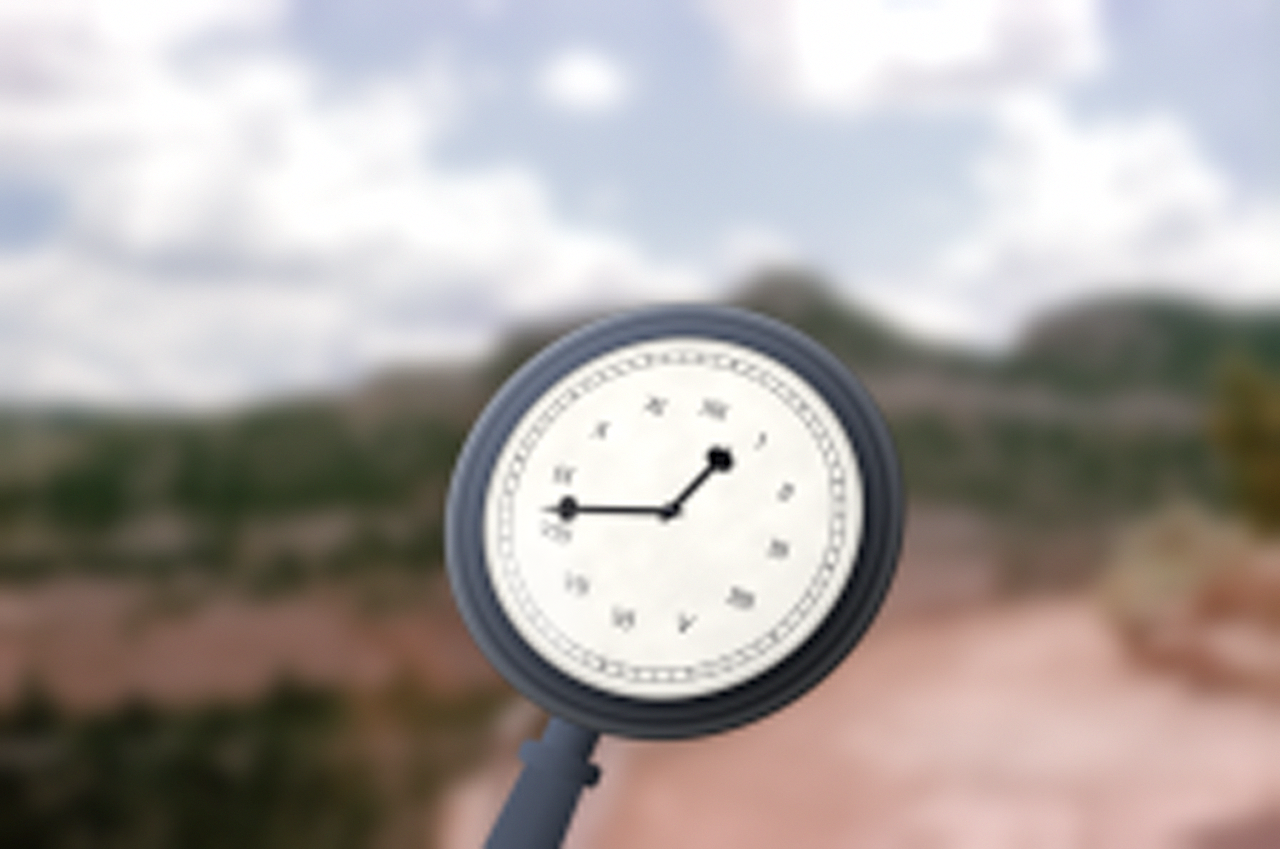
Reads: **12:42**
